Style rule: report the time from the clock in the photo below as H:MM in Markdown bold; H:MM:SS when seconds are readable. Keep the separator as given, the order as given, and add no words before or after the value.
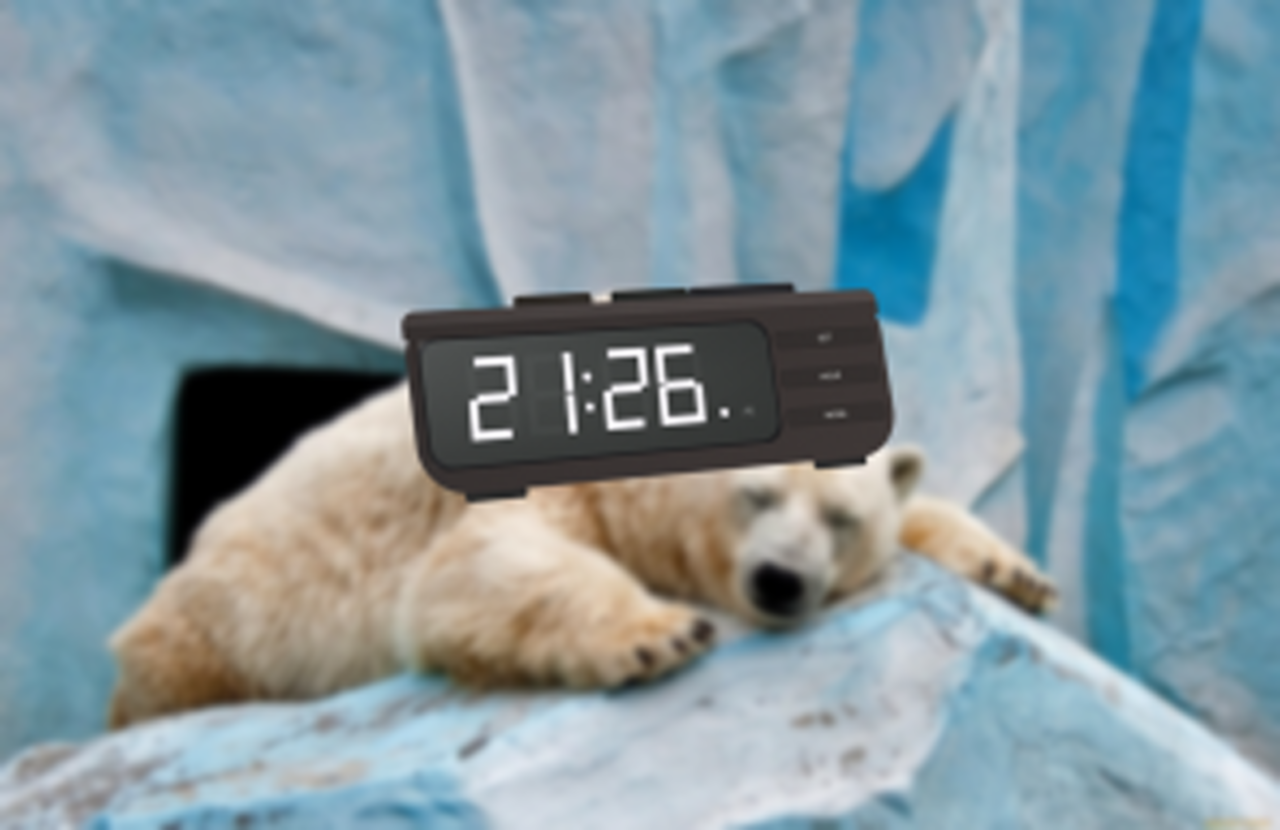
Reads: **21:26**
